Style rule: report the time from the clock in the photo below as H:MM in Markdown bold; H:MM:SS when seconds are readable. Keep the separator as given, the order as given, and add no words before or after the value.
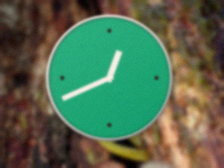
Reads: **12:41**
